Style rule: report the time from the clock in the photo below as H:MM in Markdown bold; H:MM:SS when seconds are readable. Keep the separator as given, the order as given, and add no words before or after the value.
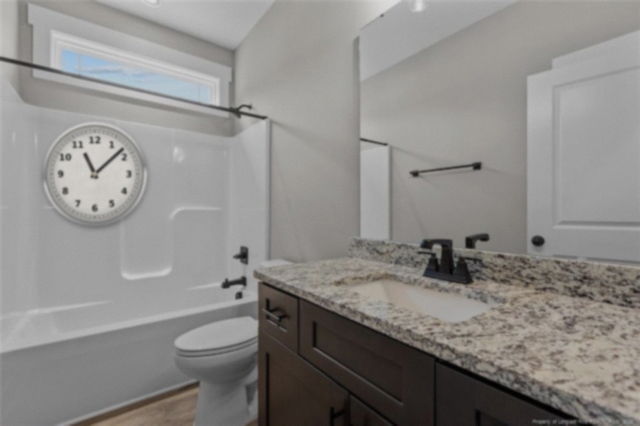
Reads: **11:08**
